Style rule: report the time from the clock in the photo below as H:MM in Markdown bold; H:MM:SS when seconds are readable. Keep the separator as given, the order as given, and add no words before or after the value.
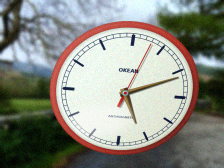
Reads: **5:11:03**
